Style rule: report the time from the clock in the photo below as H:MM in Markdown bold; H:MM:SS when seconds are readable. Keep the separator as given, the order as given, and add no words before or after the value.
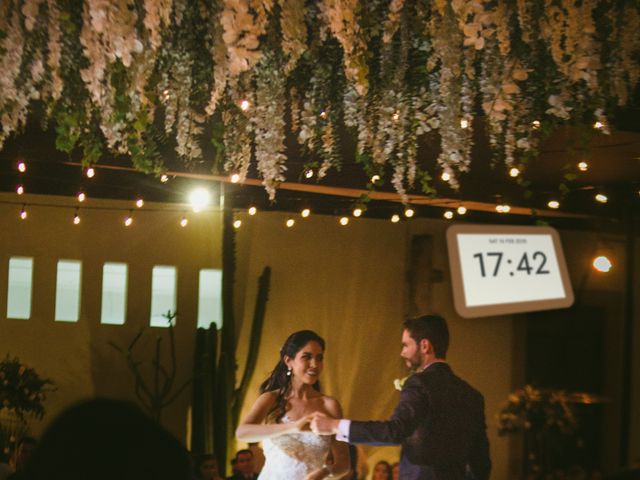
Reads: **17:42**
